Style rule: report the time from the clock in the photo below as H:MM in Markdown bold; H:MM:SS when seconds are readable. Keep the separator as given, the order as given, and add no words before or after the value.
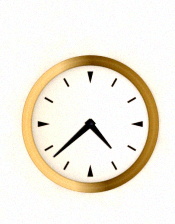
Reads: **4:38**
